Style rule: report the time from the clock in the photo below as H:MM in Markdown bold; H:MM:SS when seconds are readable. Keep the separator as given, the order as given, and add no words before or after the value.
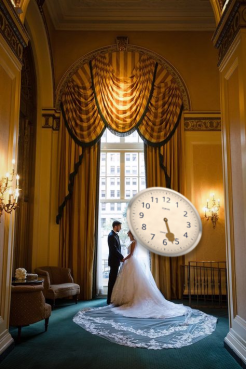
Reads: **5:27**
